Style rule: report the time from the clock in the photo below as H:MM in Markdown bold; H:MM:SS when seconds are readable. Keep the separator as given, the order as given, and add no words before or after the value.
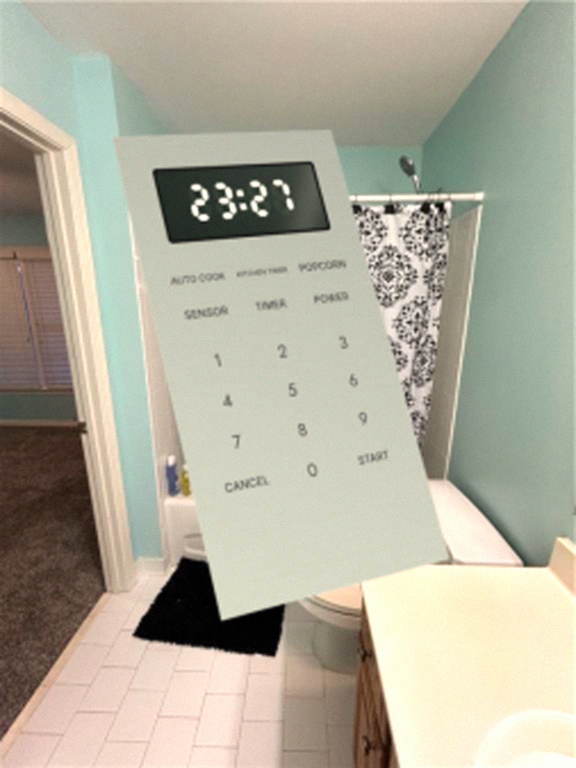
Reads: **23:27**
